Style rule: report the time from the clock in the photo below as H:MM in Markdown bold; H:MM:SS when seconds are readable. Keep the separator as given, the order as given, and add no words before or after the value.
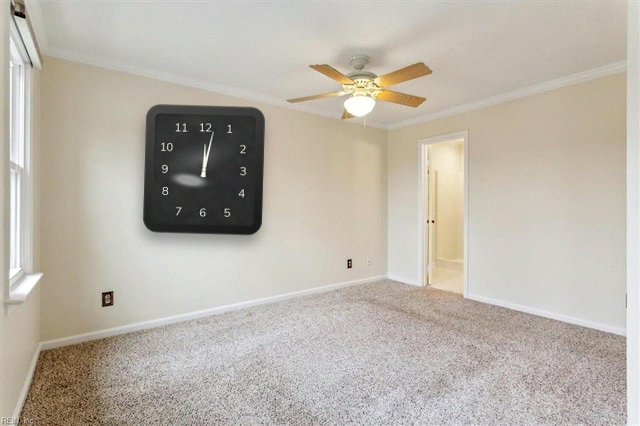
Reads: **12:02**
